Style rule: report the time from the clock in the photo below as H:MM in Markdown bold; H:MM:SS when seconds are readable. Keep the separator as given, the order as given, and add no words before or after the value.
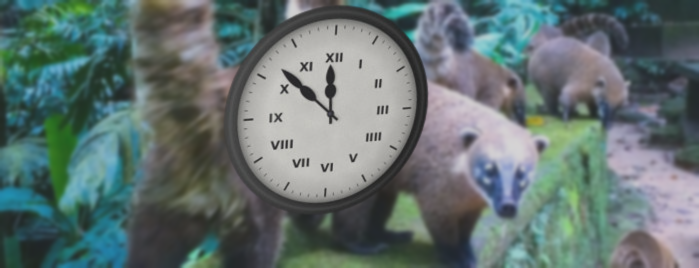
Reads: **11:52**
